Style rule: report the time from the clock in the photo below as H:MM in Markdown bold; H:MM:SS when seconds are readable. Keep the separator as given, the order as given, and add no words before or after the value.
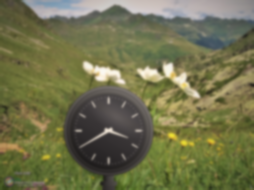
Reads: **3:40**
